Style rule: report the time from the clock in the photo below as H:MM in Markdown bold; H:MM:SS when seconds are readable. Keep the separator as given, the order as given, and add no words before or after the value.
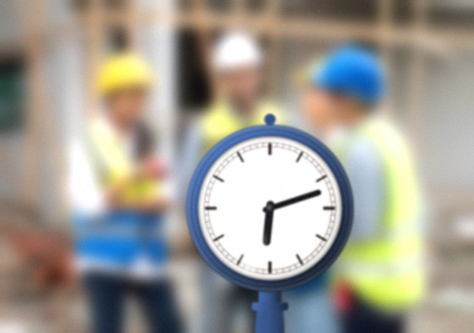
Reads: **6:12**
